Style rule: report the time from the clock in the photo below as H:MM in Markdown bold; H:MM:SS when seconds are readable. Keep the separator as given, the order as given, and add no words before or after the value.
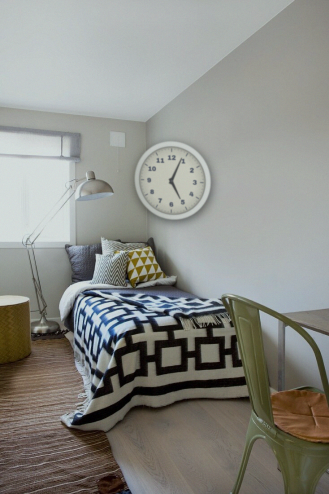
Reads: **5:04**
